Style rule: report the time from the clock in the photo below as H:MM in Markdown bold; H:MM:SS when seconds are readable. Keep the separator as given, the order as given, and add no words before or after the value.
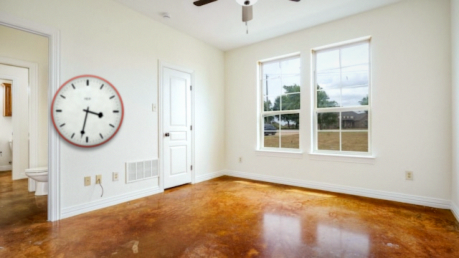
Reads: **3:32**
